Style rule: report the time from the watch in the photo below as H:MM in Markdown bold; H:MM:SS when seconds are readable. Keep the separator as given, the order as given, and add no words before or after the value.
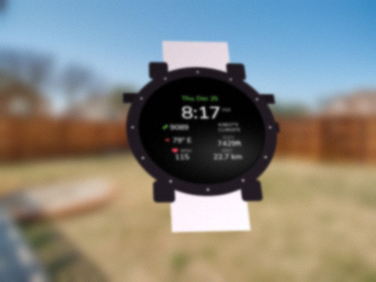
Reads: **8:17**
